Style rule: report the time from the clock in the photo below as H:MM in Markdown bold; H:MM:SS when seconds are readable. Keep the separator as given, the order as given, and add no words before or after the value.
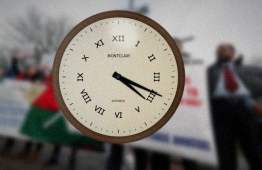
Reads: **4:19**
